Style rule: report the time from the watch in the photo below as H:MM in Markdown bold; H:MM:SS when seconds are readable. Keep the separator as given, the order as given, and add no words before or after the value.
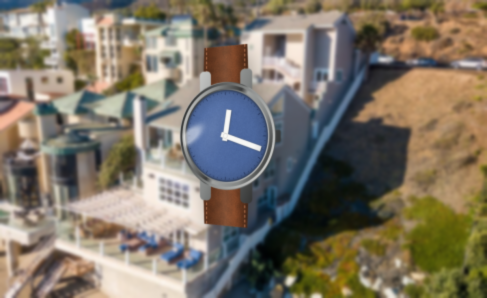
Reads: **12:18**
